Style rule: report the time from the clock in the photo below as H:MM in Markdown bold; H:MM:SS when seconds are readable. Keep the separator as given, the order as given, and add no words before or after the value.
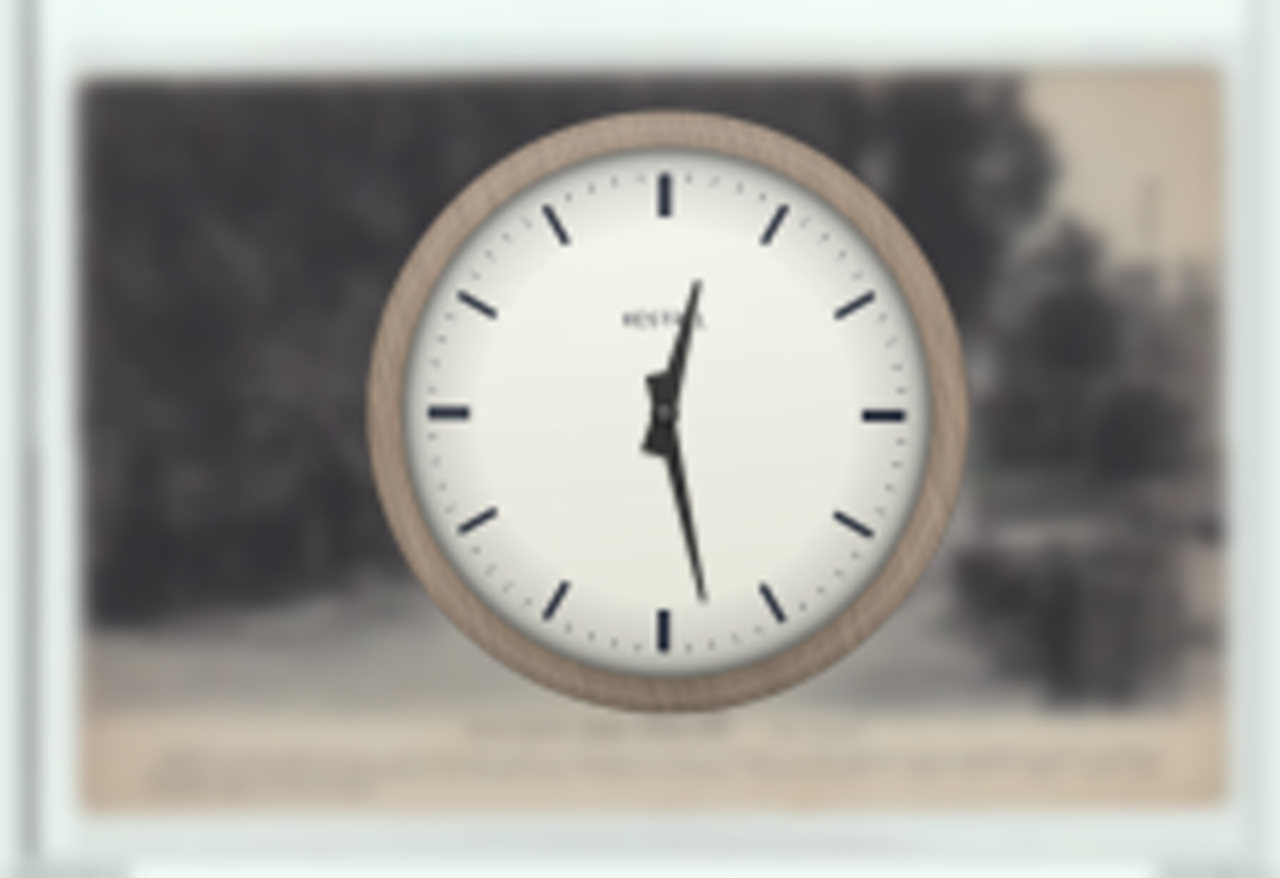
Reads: **12:28**
